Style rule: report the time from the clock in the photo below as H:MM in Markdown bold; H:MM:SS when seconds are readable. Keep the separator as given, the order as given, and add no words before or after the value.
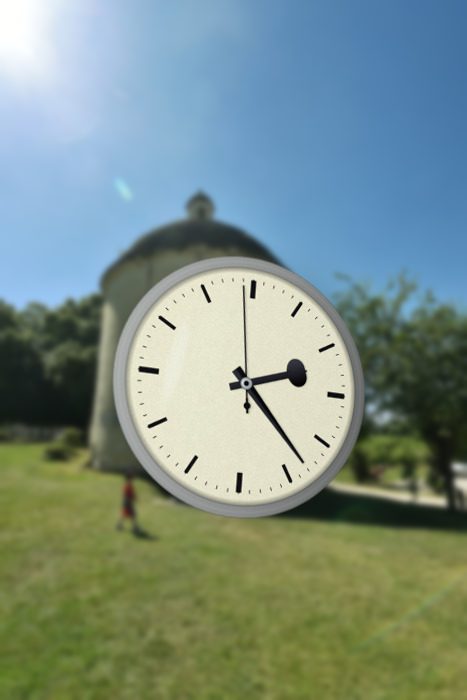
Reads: **2:22:59**
